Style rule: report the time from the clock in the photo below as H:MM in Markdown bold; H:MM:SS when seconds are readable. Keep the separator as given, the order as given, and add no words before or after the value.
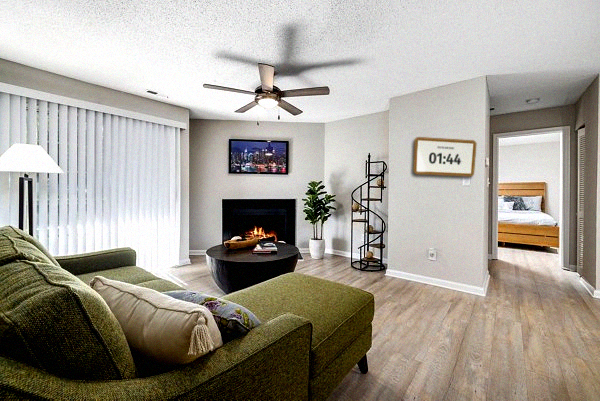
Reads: **1:44**
